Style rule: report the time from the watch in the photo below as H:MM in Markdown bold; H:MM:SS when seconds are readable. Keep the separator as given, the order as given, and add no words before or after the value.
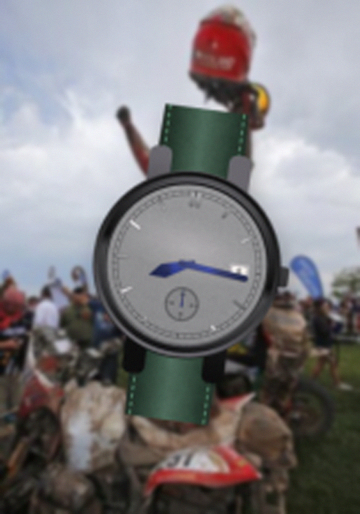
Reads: **8:16**
